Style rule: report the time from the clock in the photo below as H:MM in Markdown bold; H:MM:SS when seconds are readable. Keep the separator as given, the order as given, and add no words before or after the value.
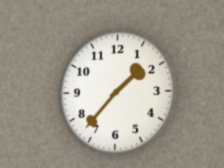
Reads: **1:37**
